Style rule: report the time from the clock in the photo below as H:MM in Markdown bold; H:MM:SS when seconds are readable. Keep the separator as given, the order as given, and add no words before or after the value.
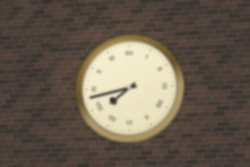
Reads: **7:43**
